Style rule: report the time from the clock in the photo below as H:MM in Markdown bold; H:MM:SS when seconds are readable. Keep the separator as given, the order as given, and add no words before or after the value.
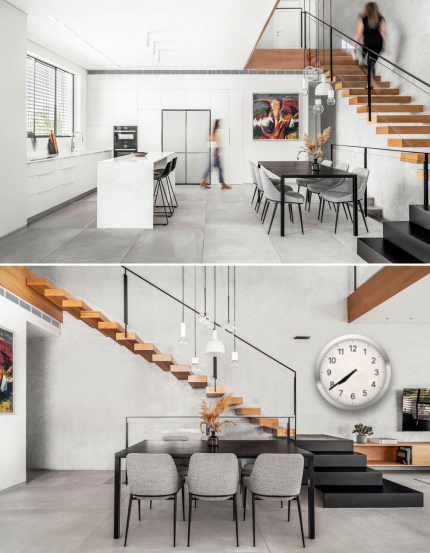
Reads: **7:39**
